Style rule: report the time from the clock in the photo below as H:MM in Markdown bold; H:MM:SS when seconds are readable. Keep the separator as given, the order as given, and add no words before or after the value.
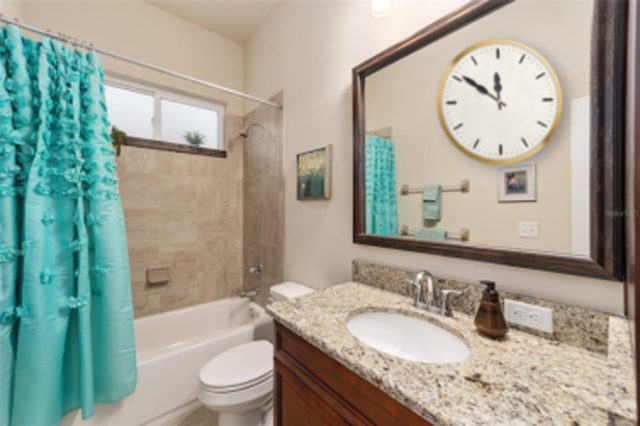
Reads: **11:51**
